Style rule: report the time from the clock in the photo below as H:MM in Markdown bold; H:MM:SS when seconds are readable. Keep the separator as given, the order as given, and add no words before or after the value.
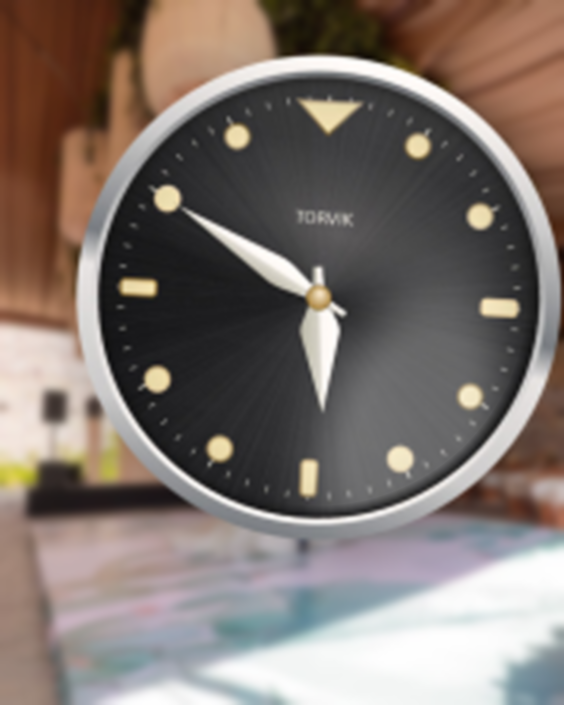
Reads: **5:50**
